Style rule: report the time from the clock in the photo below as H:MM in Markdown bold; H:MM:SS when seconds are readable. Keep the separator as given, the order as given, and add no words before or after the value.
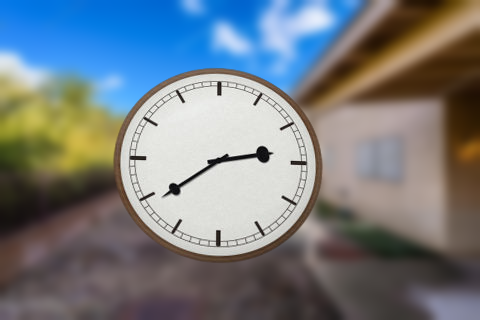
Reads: **2:39**
